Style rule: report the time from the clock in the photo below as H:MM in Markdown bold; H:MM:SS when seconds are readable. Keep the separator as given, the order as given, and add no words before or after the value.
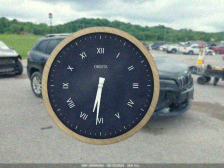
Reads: **6:31**
